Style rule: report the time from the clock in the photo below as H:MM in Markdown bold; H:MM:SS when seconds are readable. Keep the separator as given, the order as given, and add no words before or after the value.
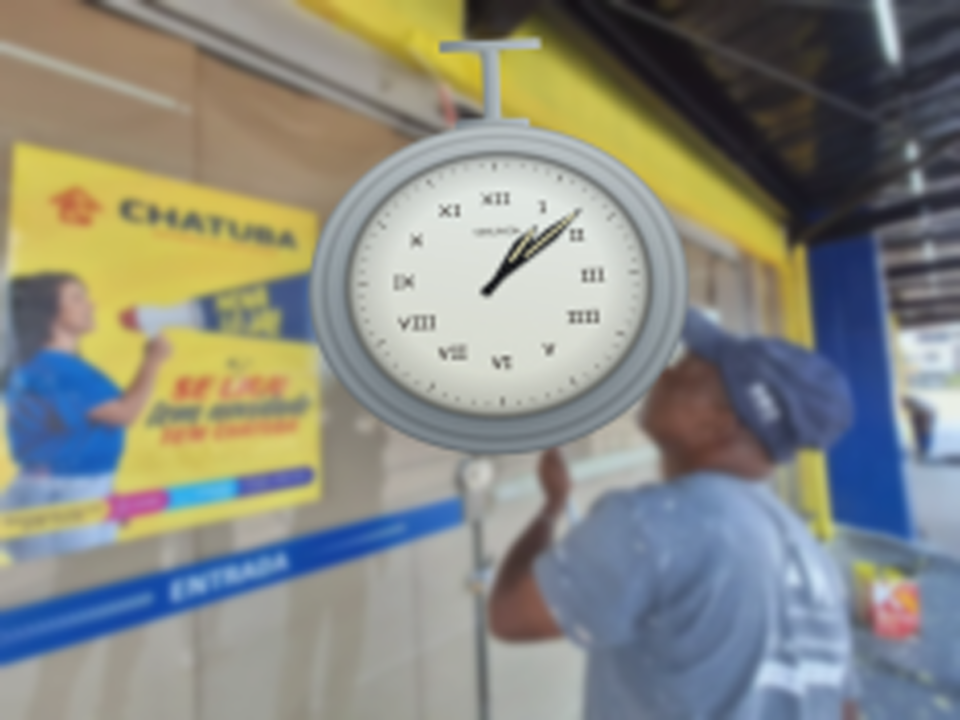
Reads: **1:08**
